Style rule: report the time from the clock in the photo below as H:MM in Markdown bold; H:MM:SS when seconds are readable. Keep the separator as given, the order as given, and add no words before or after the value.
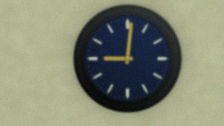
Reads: **9:01**
